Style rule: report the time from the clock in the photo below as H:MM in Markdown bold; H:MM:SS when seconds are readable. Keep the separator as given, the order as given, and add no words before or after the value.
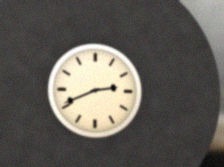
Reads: **2:41**
